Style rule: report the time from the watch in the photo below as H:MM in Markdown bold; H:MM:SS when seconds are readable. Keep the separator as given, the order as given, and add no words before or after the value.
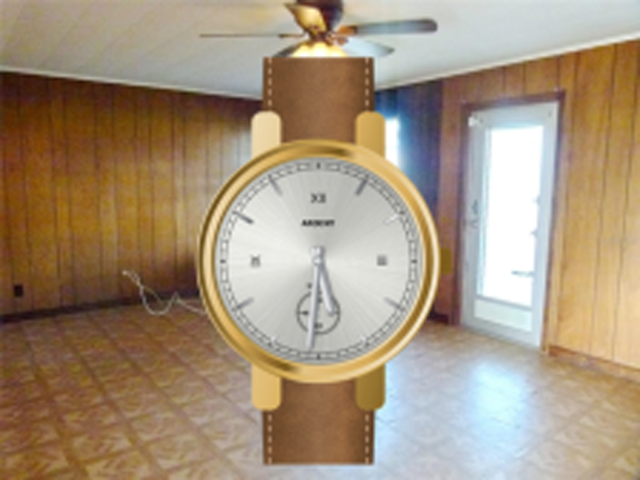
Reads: **5:31**
